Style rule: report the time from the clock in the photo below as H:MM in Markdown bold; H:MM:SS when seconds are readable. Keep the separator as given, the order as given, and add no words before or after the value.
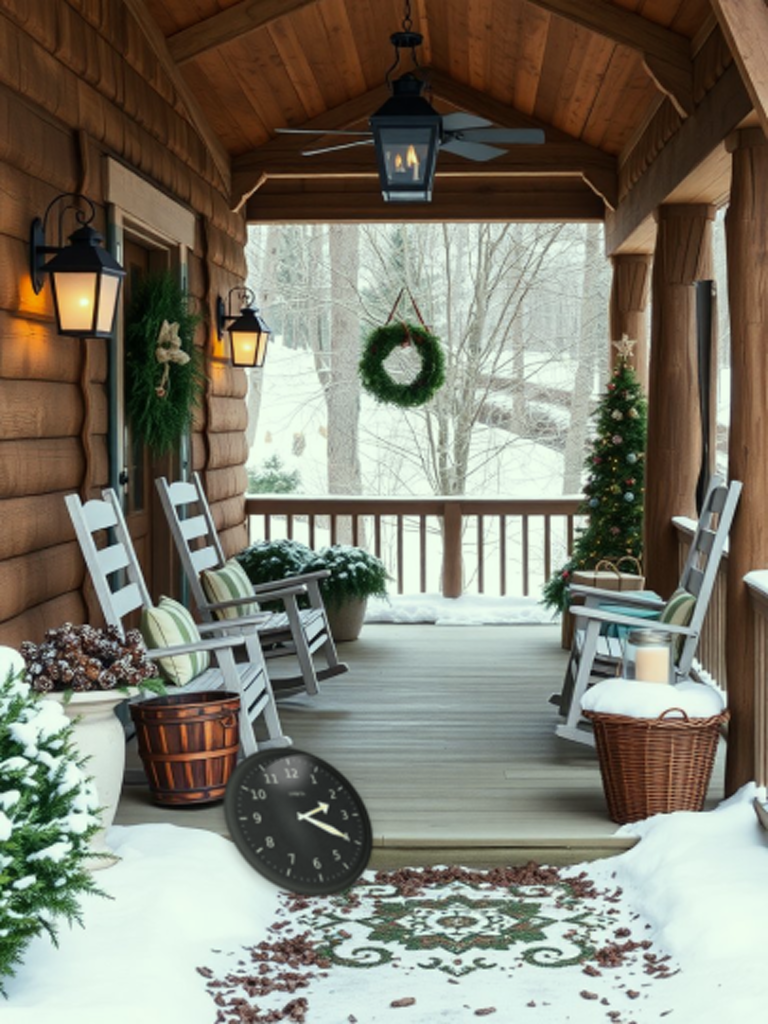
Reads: **2:20**
